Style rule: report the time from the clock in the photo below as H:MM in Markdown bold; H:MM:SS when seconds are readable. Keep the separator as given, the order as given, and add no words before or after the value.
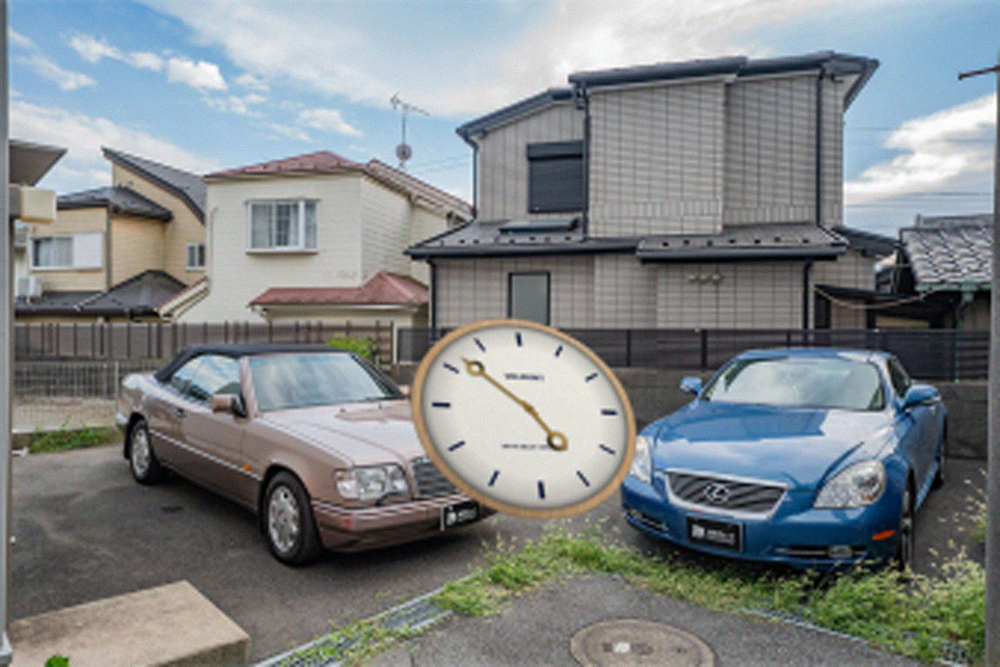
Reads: **4:52**
